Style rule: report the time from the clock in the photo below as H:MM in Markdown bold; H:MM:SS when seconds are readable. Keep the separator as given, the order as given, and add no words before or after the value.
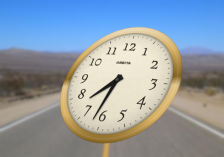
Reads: **7:32**
